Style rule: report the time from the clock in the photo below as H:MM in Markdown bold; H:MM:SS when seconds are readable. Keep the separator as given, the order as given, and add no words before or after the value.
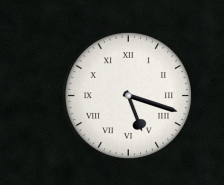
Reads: **5:18**
